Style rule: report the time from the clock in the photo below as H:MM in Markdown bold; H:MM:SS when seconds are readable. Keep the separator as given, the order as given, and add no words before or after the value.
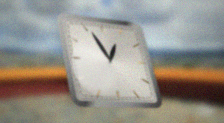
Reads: **12:56**
